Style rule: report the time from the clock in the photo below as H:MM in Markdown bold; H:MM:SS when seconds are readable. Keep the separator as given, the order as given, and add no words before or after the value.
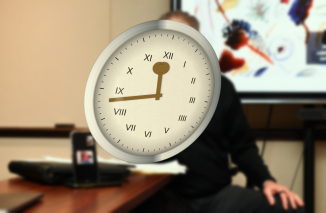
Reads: **11:43**
